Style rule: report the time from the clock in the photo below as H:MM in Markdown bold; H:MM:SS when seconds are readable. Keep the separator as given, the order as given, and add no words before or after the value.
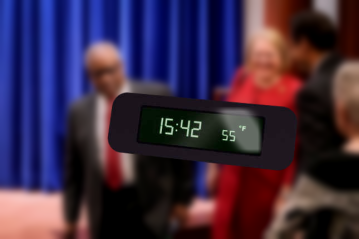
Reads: **15:42**
